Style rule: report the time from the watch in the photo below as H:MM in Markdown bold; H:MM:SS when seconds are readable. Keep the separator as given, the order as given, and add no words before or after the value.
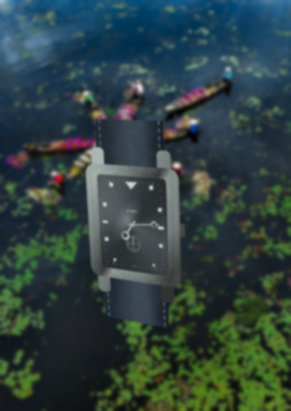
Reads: **7:14**
